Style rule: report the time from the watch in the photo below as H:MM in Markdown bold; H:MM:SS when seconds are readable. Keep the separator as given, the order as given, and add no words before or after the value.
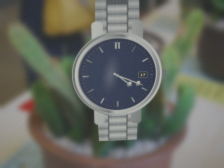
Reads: **4:19**
